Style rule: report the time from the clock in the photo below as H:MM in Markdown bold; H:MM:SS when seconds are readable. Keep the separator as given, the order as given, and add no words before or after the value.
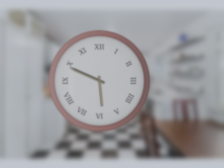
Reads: **5:49**
